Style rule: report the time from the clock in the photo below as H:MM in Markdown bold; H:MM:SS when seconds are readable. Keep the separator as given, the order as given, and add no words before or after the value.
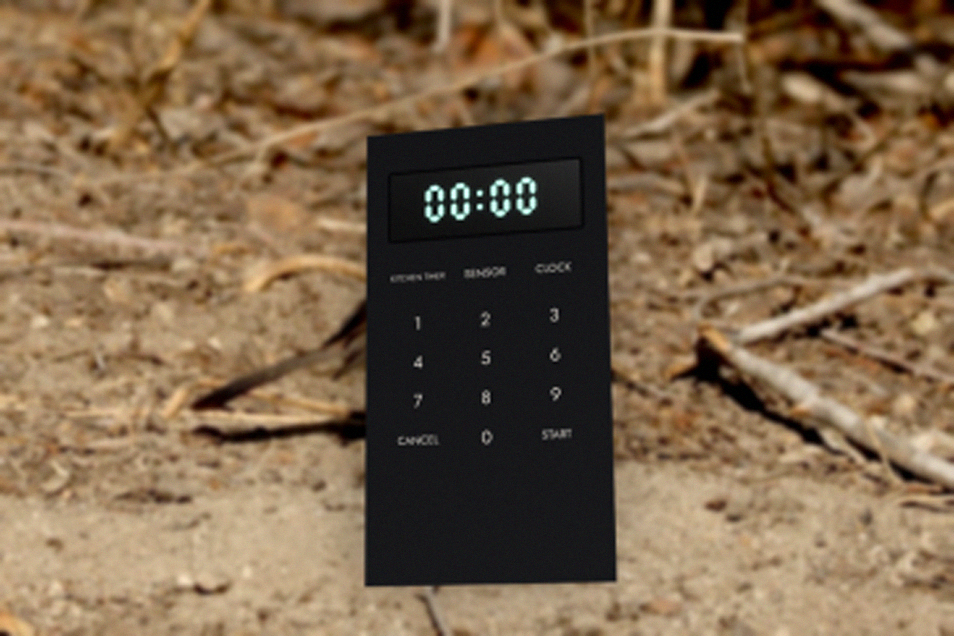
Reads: **0:00**
